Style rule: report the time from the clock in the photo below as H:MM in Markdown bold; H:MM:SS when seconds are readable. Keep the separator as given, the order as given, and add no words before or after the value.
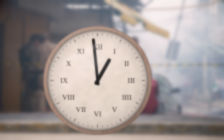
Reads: **12:59**
